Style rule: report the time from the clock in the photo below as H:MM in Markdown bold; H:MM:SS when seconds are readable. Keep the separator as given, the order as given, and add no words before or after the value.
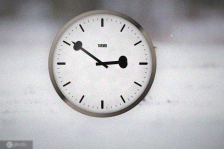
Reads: **2:51**
